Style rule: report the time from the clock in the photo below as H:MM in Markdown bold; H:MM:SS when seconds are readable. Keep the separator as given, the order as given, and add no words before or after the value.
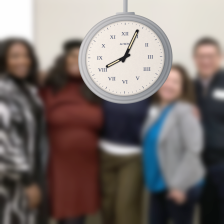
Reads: **8:04**
